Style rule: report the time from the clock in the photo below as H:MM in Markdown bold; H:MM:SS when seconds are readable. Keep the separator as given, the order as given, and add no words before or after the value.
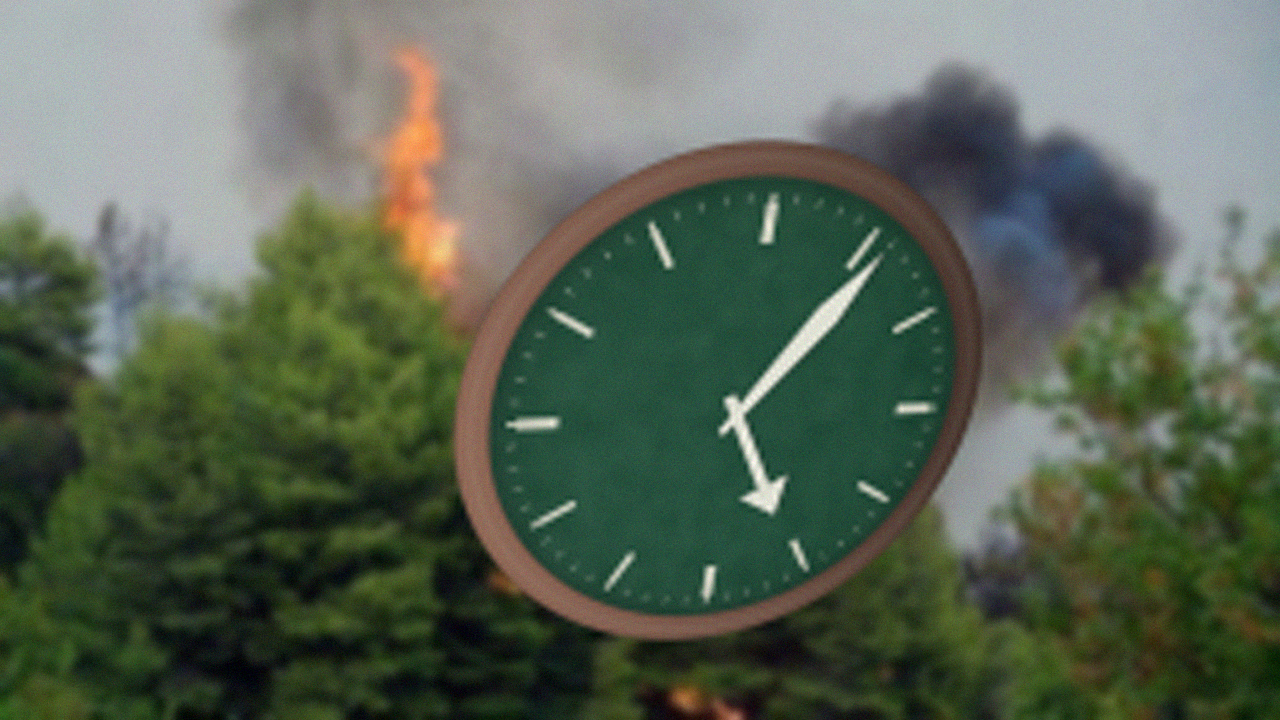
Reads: **5:06**
